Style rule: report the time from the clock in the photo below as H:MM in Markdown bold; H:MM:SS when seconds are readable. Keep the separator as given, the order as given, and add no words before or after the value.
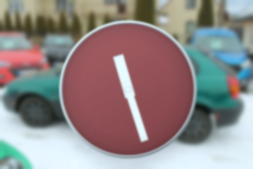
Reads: **11:27**
